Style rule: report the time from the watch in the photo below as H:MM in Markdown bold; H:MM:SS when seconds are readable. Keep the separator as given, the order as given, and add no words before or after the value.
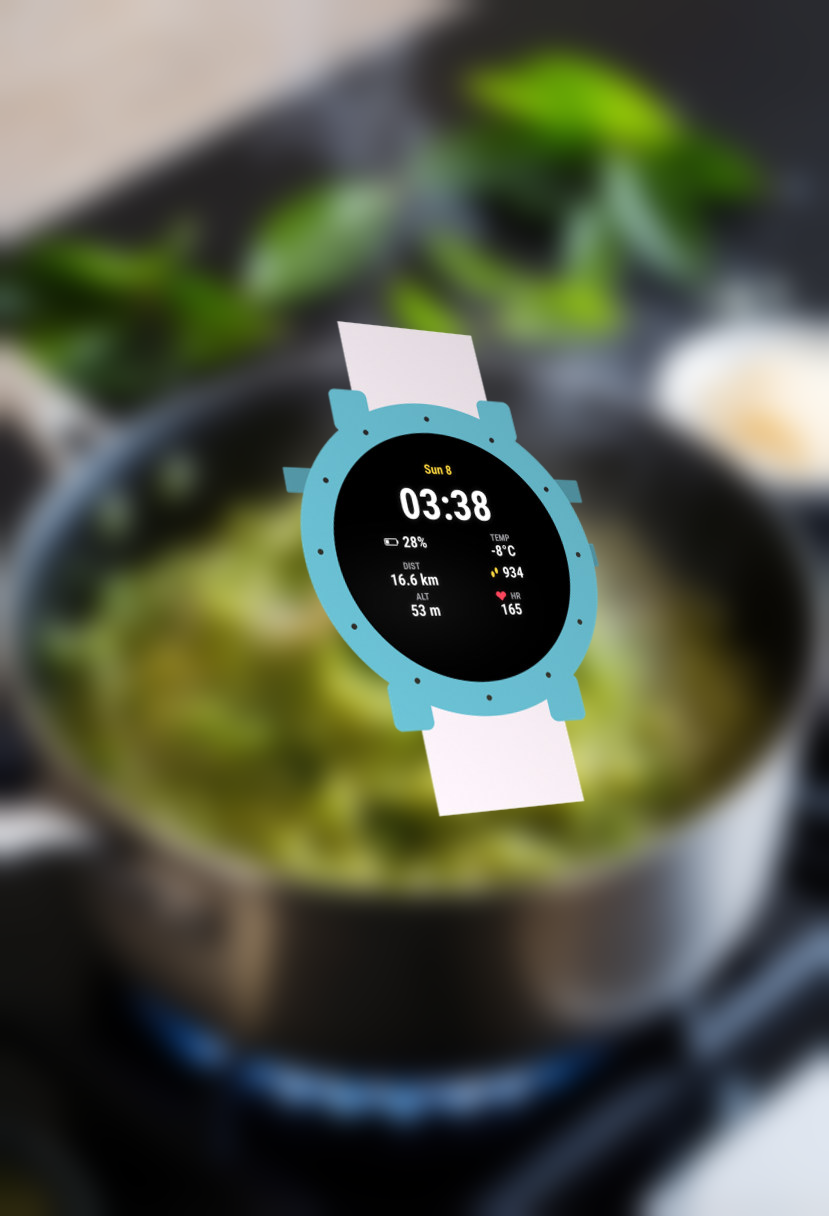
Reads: **3:38**
